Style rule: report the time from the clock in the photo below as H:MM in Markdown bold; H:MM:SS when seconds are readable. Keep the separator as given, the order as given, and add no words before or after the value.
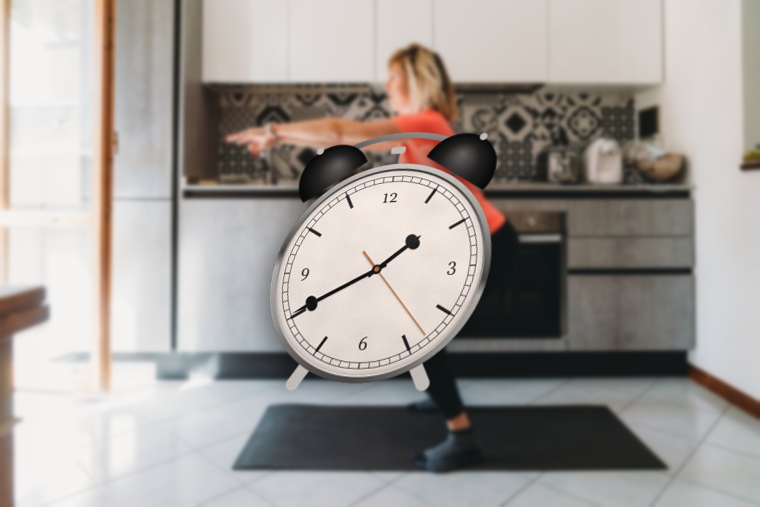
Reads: **1:40:23**
